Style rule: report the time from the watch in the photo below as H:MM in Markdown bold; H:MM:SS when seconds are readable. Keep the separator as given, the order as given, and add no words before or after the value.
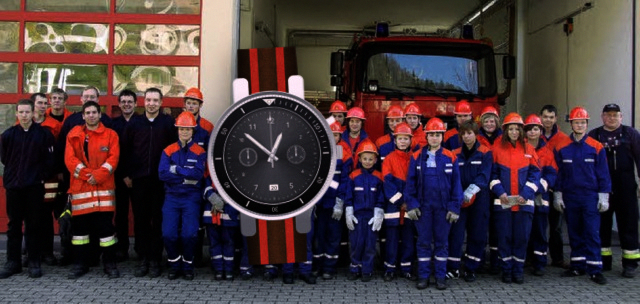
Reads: **12:52**
